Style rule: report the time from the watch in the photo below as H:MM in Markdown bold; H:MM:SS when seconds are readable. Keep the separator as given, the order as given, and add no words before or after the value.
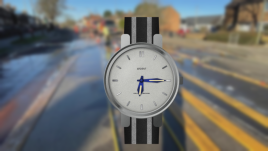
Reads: **6:15**
